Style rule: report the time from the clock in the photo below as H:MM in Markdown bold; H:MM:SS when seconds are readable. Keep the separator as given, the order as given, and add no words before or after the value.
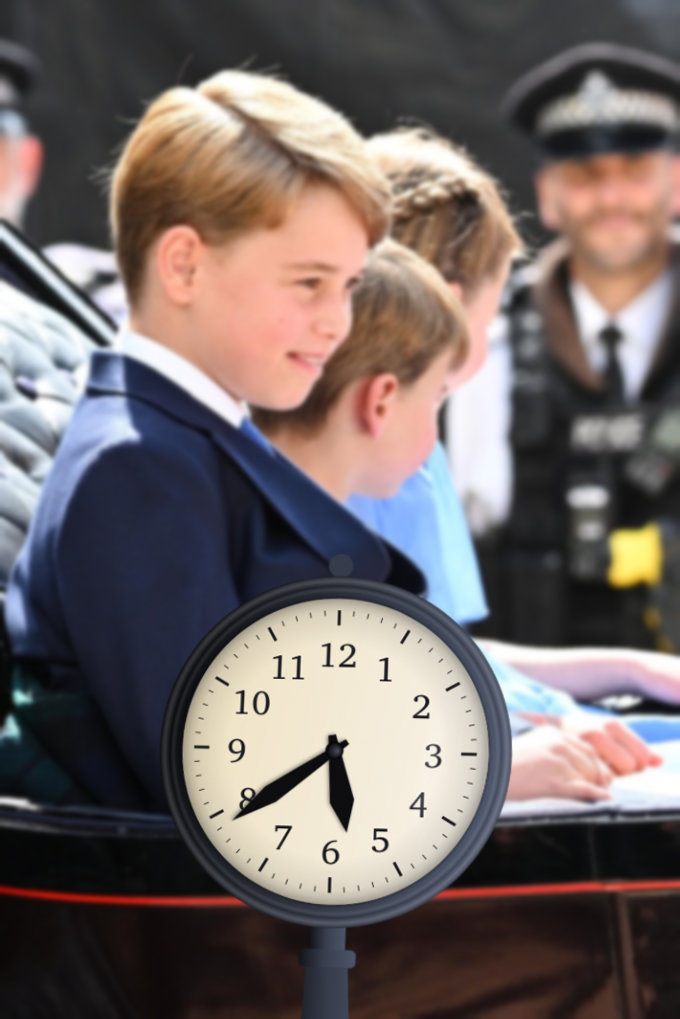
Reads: **5:39**
